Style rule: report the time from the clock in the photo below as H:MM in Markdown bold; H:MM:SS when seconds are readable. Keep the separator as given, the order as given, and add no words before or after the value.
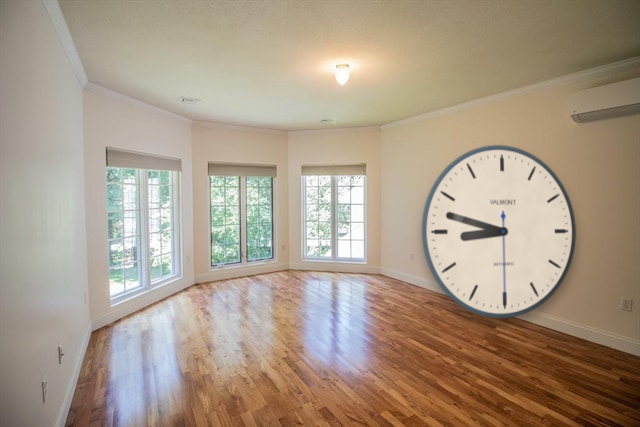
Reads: **8:47:30**
